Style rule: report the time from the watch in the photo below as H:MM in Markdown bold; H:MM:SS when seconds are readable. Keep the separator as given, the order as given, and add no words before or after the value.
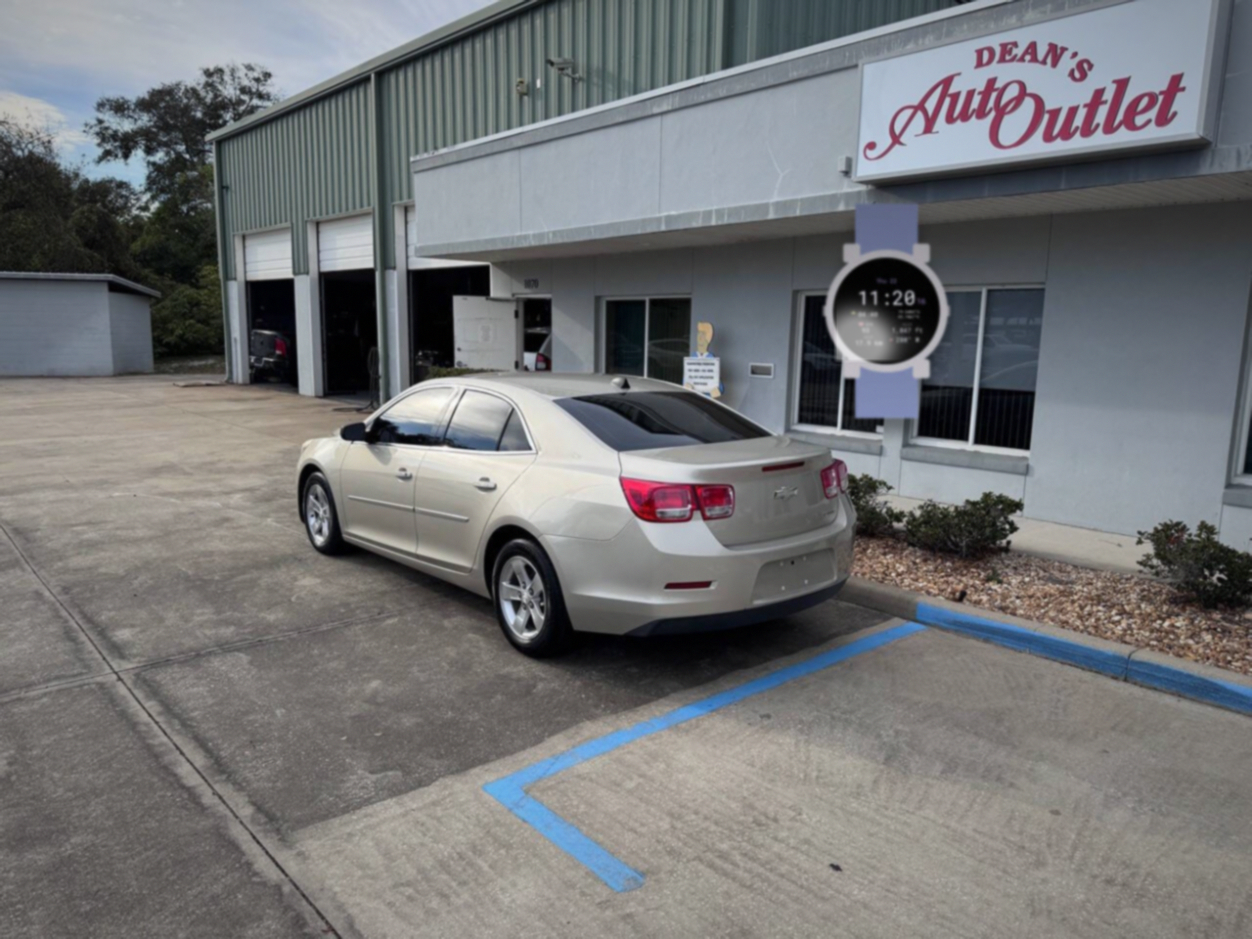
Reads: **11:20**
